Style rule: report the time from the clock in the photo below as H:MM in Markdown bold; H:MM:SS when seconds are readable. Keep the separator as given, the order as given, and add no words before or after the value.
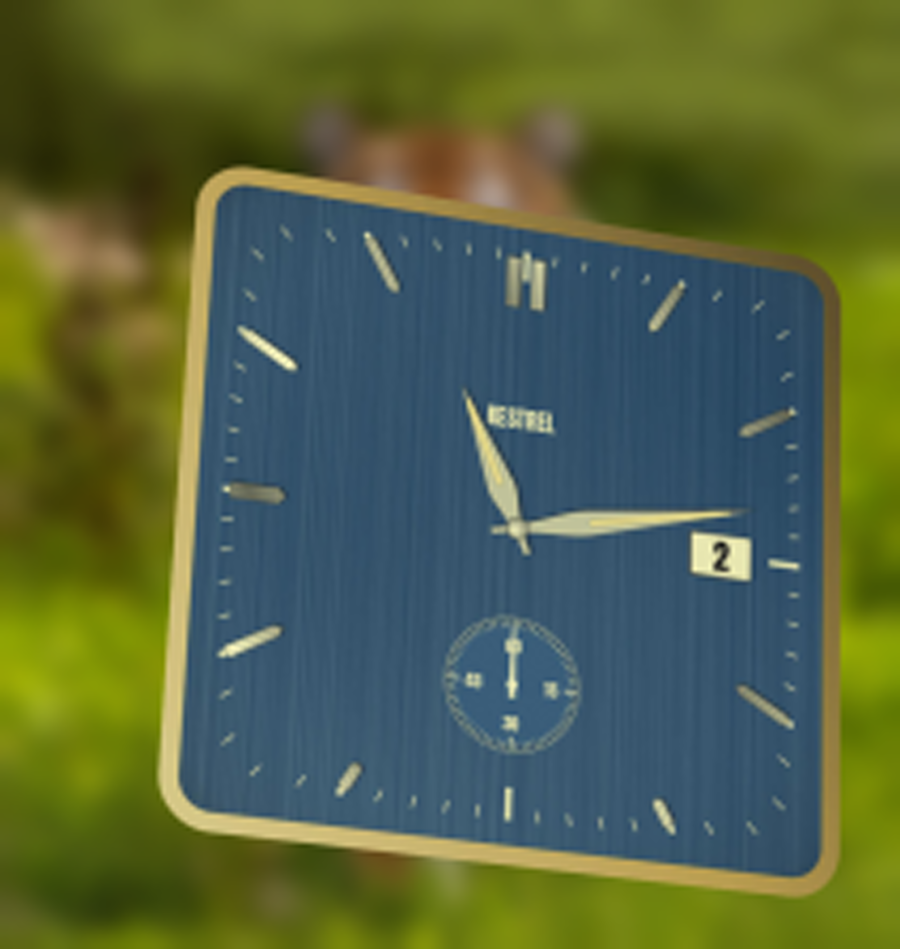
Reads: **11:13**
